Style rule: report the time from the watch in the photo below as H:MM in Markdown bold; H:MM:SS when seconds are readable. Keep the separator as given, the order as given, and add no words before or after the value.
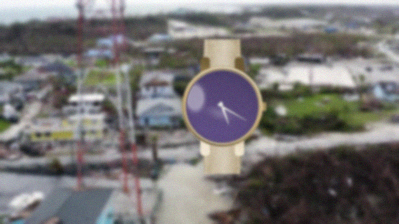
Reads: **5:20**
